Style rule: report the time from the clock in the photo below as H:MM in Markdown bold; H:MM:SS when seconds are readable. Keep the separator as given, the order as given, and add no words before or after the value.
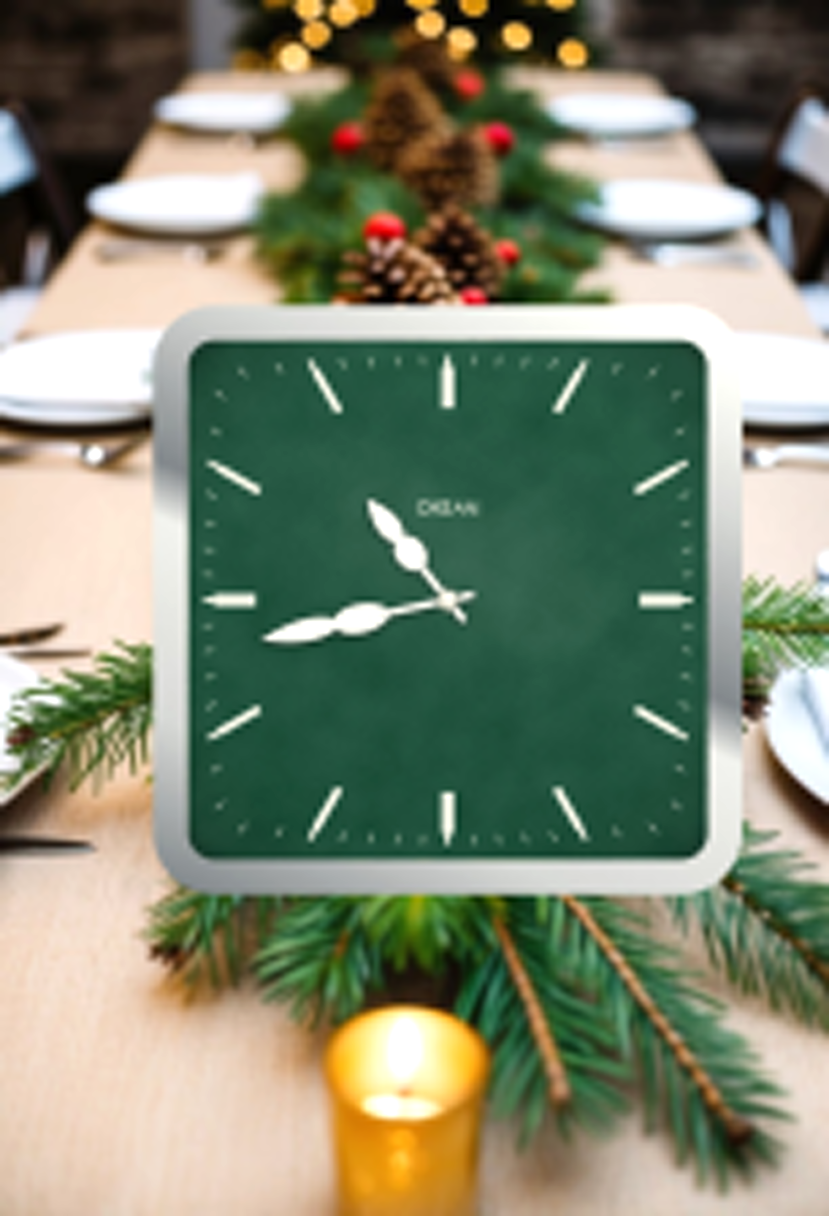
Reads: **10:43**
